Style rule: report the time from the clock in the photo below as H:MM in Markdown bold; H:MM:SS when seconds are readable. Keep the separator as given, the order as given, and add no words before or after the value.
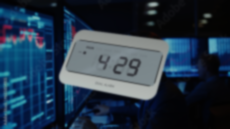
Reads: **4:29**
